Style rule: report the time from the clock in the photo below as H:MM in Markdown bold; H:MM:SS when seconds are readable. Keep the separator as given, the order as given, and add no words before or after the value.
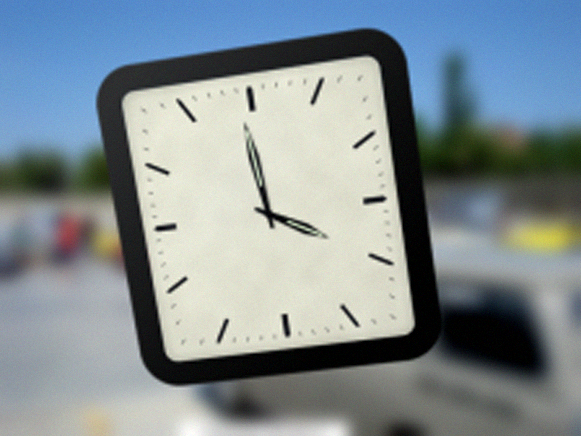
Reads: **3:59**
